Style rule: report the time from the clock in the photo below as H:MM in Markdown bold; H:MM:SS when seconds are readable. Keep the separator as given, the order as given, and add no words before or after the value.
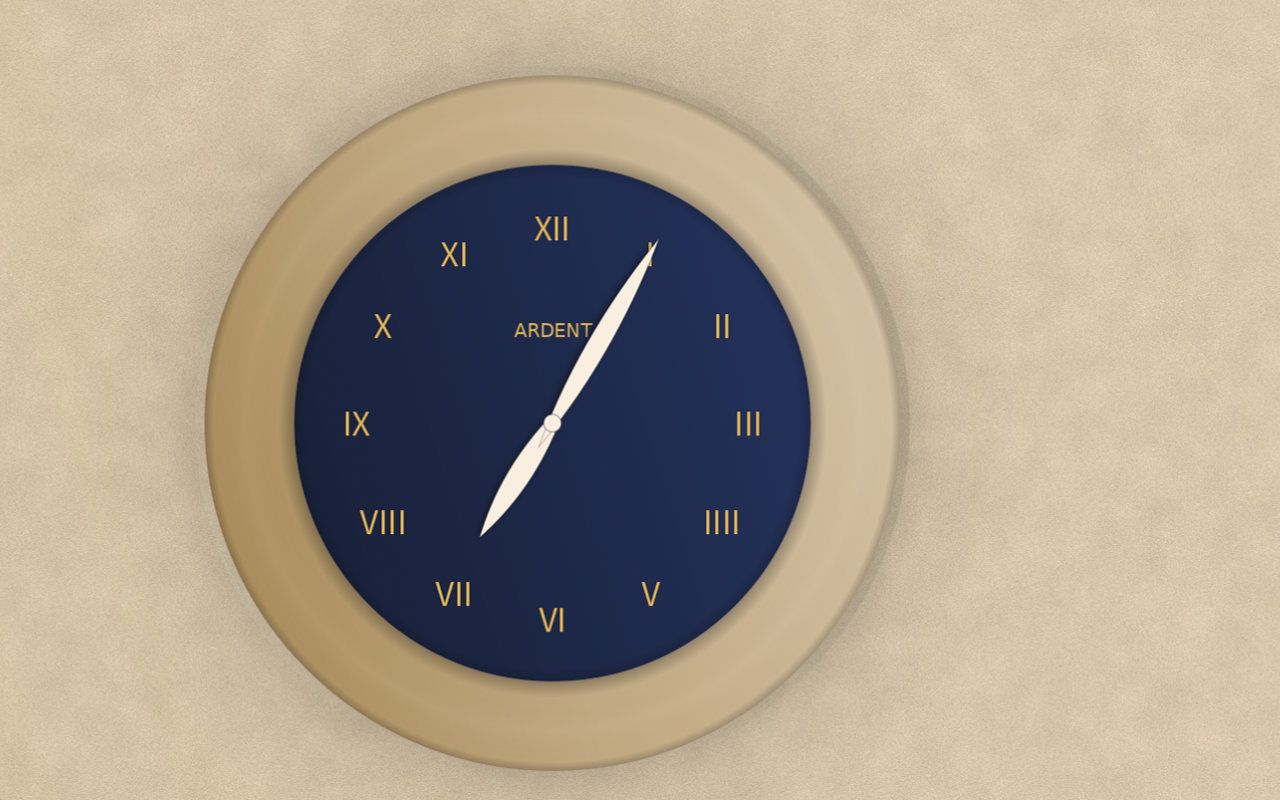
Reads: **7:05**
